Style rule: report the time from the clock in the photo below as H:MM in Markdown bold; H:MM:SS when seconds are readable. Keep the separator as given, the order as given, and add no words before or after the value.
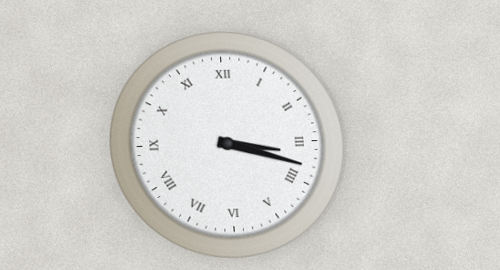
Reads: **3:18**
